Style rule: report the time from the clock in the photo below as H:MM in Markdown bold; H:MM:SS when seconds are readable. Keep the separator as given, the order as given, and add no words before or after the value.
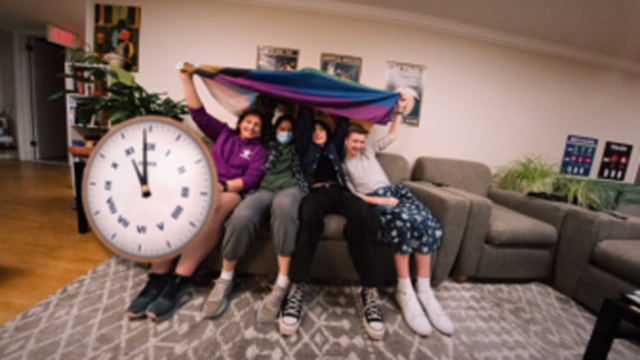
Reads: **10:59**
